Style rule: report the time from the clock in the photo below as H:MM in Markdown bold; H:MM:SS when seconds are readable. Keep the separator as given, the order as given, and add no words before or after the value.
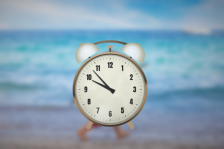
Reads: **9:53**
